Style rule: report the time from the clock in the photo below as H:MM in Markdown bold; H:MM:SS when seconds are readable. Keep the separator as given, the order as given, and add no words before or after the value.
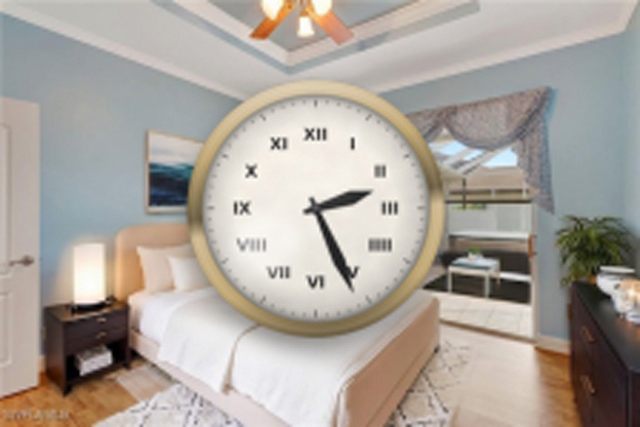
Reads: **2:26**
